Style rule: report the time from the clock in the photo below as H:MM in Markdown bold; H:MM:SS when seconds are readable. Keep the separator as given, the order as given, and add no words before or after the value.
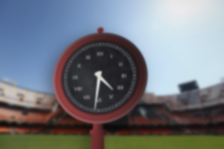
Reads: **4:31**
